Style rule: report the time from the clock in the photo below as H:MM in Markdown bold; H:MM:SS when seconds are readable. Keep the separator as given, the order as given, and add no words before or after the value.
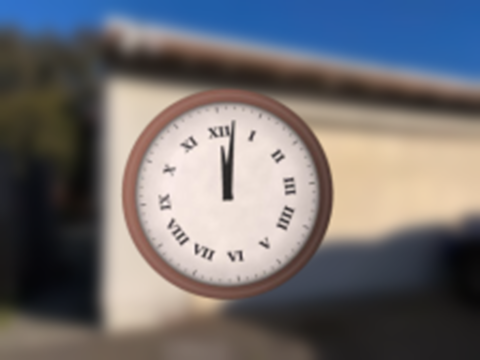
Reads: **12:02**
